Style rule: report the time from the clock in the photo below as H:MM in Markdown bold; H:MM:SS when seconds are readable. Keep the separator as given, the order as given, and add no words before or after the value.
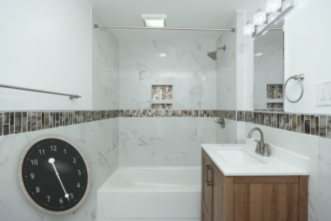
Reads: **11:27**
